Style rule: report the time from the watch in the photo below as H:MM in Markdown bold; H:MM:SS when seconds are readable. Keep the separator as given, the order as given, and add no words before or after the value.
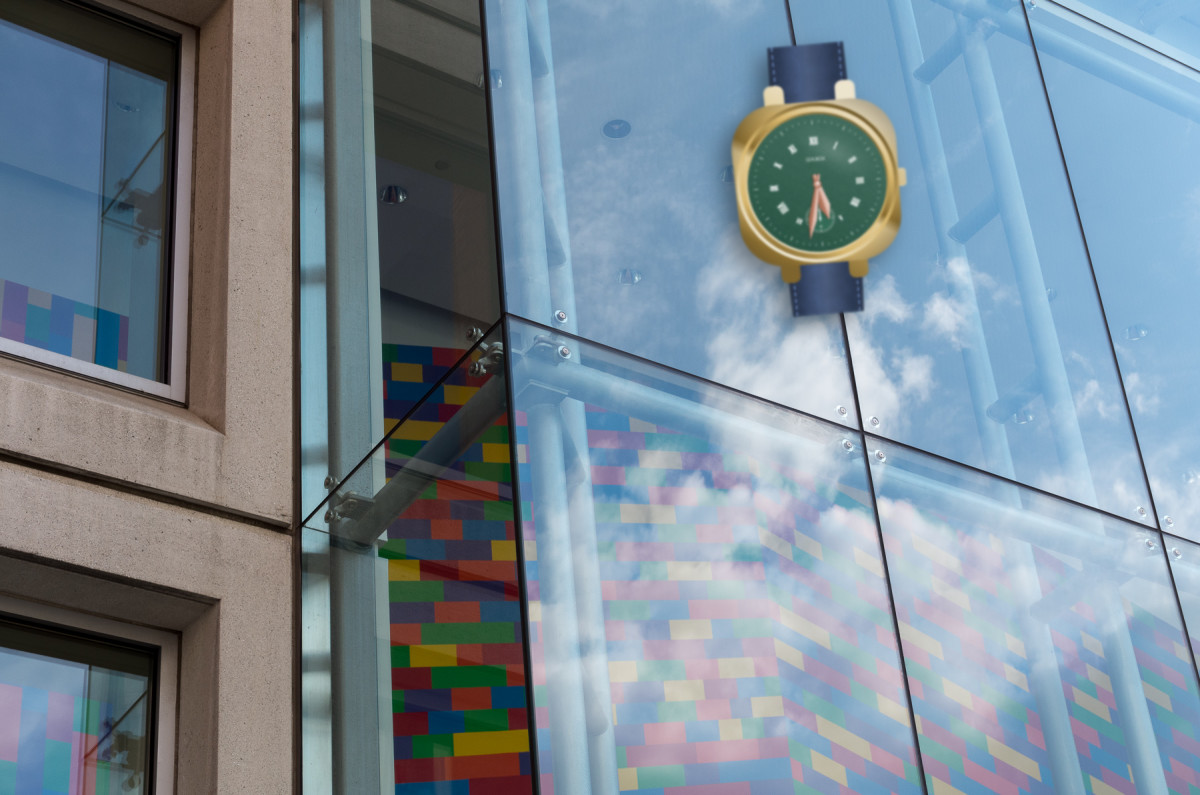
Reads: **5:32**
